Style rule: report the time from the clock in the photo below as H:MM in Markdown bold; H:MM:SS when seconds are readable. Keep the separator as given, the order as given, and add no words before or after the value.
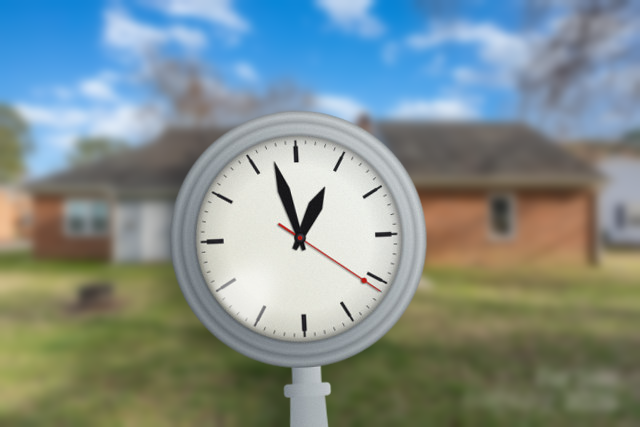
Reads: **12:57:21**
